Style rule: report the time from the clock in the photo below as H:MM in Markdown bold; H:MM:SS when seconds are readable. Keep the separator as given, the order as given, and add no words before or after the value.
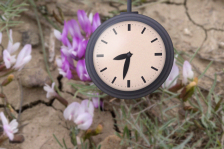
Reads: **8:32**
